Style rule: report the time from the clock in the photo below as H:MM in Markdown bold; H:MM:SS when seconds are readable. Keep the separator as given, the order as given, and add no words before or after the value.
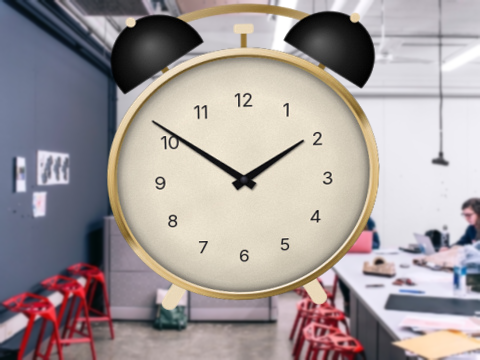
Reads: **1:51**
